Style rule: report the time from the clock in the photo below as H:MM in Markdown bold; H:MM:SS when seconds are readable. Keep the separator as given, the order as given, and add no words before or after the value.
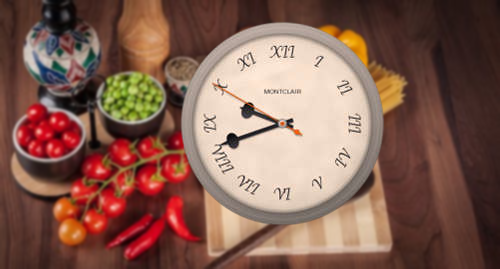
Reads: **9:41:50**
